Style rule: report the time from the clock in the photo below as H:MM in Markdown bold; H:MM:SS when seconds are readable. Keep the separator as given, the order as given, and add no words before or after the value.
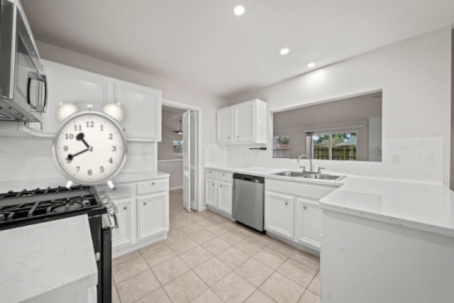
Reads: **10:41**
